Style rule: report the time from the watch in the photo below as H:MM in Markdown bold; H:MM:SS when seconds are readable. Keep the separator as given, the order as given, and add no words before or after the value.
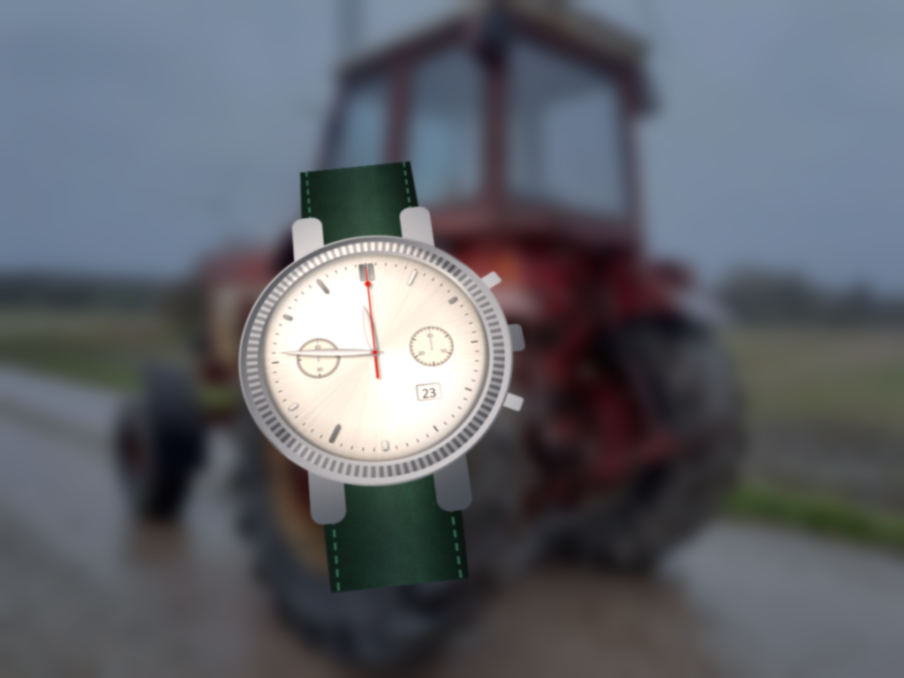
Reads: **11:46**
